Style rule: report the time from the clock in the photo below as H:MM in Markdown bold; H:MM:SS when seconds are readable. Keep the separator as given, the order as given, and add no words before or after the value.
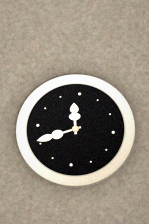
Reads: **11:41**
